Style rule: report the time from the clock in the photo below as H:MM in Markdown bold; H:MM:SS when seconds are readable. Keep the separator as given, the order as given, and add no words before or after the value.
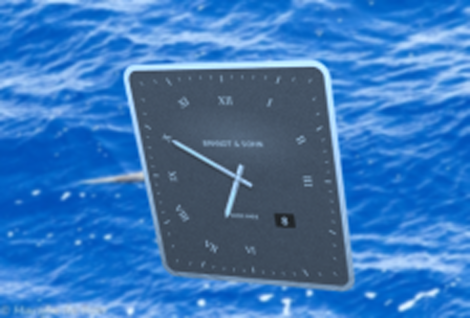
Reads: **6:50**
